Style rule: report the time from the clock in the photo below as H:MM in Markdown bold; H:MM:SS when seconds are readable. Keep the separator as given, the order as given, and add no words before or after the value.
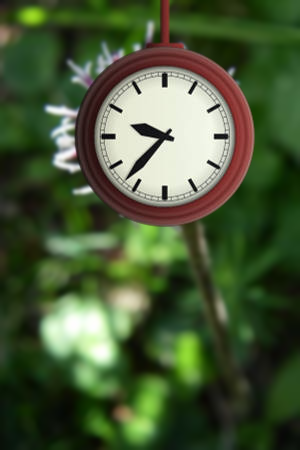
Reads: **9:37**
